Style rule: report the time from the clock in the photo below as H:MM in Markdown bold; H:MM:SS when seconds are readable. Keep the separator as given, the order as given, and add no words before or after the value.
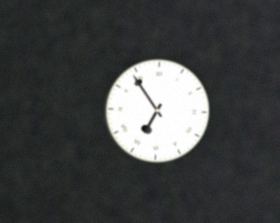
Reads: **6:54**
